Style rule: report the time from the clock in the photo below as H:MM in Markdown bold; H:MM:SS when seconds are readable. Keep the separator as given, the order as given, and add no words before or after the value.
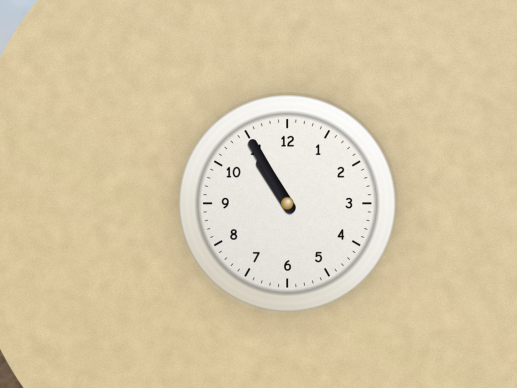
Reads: **10:55**
